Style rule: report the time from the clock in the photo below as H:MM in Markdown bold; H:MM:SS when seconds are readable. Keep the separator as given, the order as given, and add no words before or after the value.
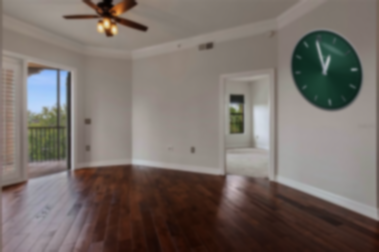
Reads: **12:59**
